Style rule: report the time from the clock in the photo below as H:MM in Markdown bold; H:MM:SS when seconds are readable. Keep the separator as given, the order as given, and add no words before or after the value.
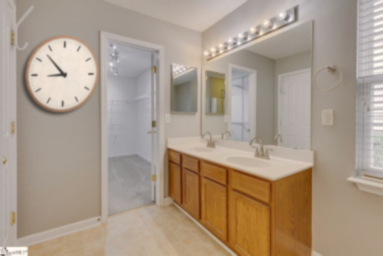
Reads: **8:53**
